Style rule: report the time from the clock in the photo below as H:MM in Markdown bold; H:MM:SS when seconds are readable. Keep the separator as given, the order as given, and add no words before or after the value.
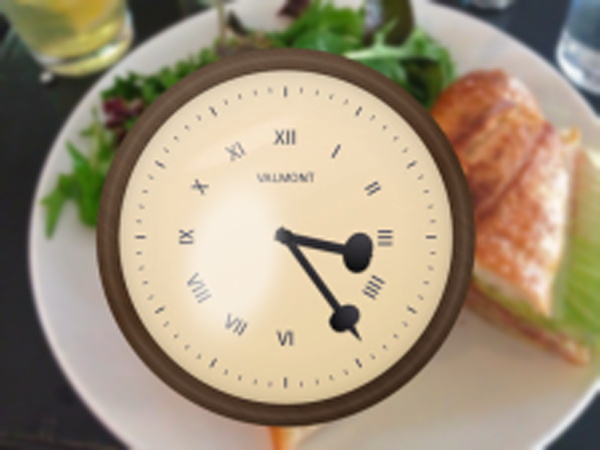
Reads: **3:24**
